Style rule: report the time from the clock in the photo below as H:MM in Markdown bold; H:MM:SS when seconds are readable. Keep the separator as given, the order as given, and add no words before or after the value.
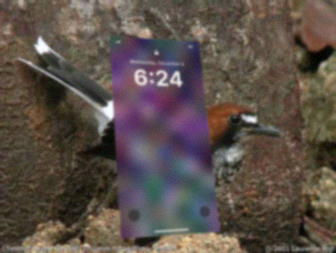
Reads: **6:24**
